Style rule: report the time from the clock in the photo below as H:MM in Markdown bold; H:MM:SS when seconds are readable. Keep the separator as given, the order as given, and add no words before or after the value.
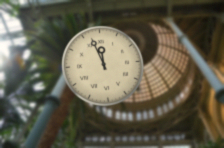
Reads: **11:57**
